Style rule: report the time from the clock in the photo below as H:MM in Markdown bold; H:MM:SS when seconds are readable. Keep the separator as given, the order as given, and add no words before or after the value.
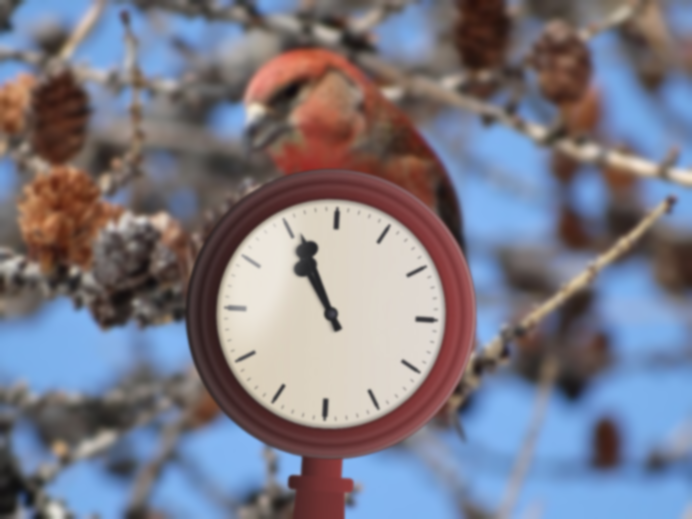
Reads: **10:56**
